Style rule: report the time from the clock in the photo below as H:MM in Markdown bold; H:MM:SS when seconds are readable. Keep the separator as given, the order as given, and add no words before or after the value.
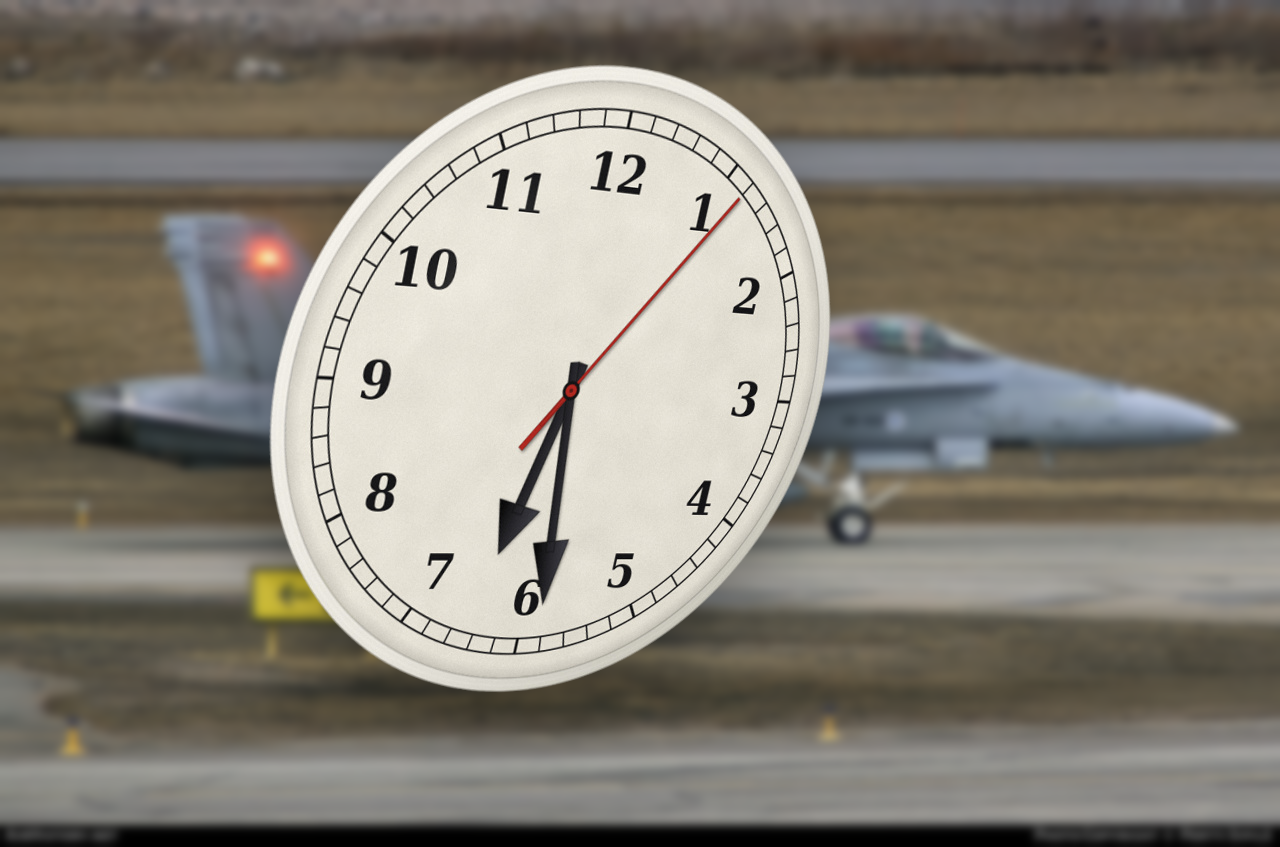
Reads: **6:29:06**
